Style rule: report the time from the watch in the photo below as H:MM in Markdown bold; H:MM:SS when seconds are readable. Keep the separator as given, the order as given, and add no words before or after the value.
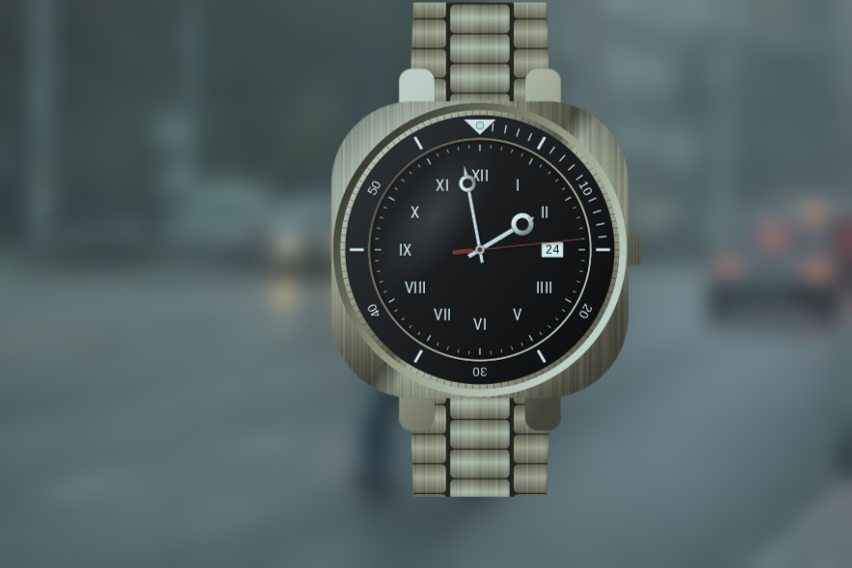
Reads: **1:58:14**
